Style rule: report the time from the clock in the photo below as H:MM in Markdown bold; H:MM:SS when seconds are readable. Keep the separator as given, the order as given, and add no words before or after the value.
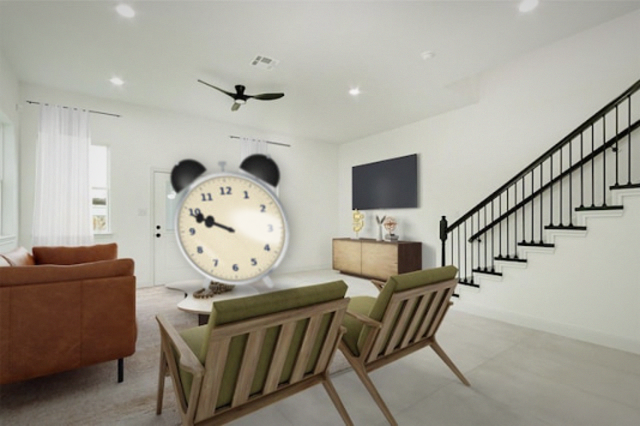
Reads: **9:49**
